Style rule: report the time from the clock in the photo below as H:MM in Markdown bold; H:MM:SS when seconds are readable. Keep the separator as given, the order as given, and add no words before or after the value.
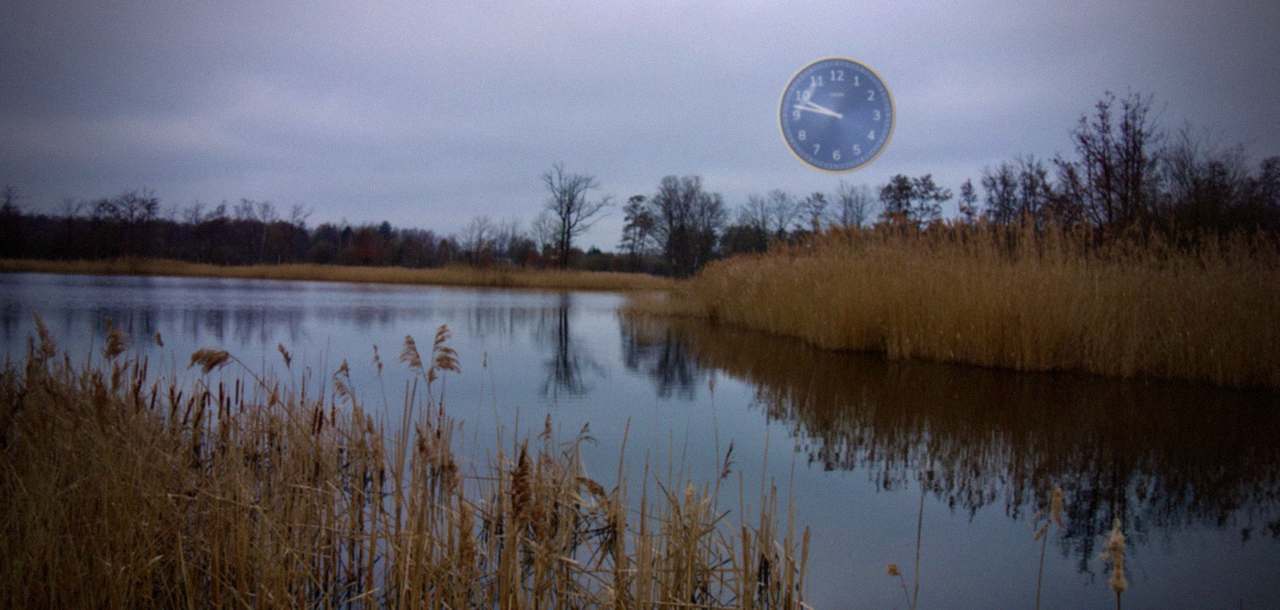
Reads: **9:47**
